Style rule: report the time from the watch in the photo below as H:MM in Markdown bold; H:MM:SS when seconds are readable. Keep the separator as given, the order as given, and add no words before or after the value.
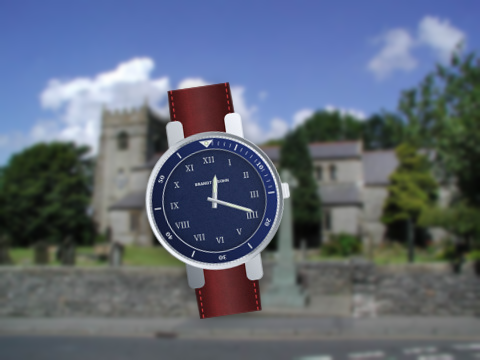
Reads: **12:19**
